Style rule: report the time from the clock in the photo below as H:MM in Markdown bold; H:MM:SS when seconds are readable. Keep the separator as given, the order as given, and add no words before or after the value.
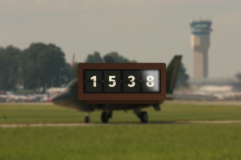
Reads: **15:38**
